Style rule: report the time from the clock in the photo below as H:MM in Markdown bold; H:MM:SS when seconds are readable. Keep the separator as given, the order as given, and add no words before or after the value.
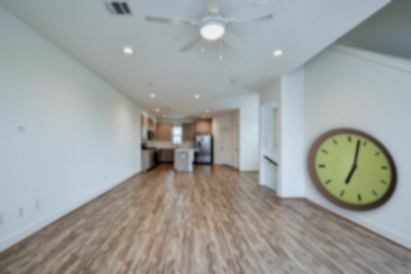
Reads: **7:03**
